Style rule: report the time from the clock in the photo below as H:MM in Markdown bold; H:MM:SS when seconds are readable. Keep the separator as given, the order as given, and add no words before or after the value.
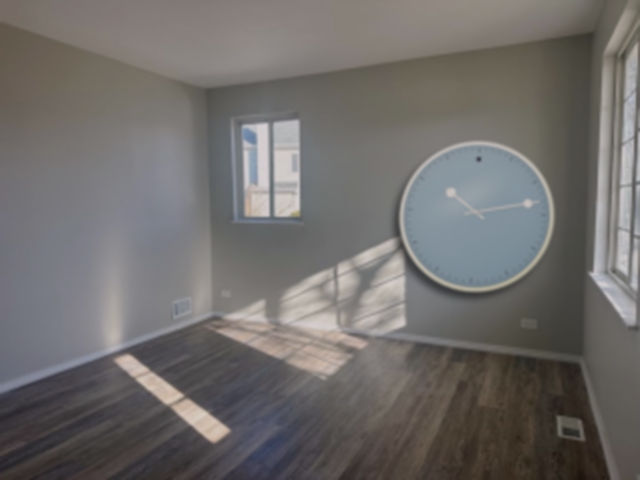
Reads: **10:13**
